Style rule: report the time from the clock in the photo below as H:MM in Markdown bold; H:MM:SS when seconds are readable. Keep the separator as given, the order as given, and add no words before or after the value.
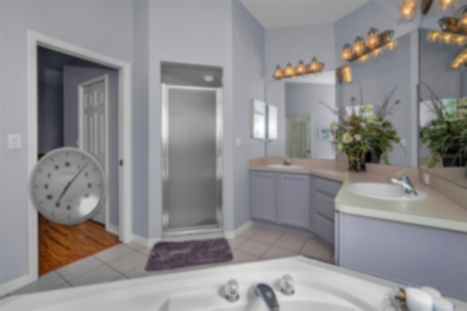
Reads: **7:07**
